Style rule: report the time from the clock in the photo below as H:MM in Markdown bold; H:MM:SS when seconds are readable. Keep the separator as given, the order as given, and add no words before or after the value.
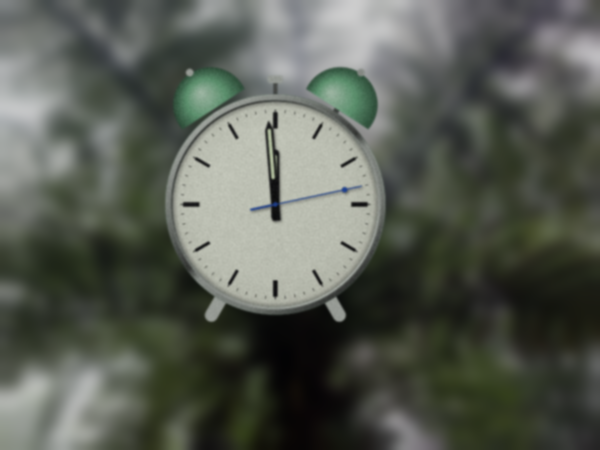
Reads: **11:59:13**
